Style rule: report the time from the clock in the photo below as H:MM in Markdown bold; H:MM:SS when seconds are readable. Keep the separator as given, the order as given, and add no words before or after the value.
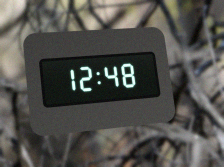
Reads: **12:48**
